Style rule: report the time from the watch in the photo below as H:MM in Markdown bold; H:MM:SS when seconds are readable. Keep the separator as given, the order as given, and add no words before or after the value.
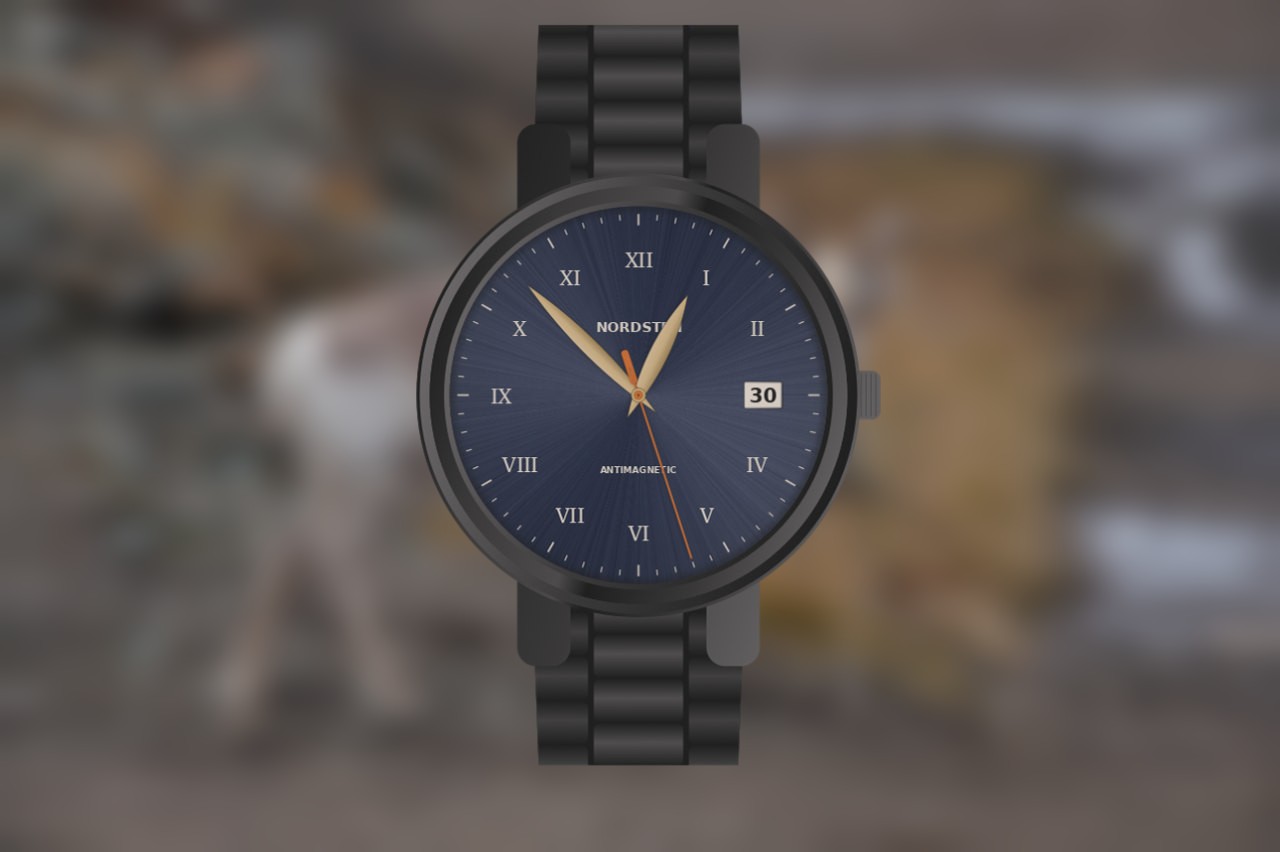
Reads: **12:52:27**
